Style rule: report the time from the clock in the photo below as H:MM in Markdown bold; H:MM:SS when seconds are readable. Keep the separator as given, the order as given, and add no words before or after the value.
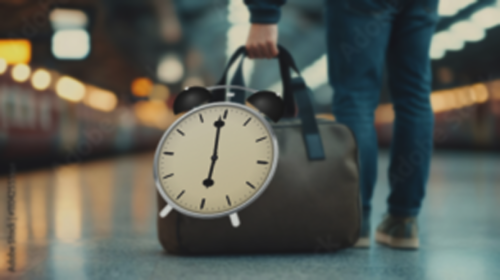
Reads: **5:59**
